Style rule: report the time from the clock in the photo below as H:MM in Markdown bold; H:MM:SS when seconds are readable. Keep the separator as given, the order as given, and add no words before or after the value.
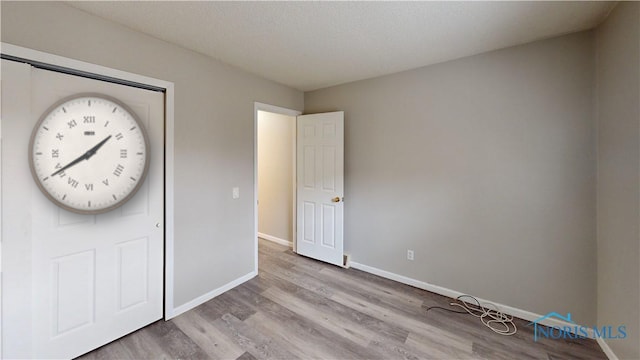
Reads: **1:40**
